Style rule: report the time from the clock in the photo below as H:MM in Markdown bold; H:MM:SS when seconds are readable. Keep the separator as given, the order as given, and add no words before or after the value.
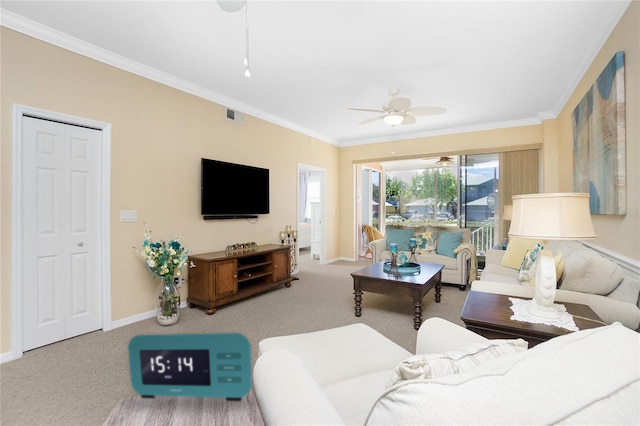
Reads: **15:14**
